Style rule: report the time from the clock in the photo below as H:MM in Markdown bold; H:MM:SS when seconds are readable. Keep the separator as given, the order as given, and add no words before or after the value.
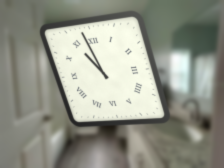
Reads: **10:58**
